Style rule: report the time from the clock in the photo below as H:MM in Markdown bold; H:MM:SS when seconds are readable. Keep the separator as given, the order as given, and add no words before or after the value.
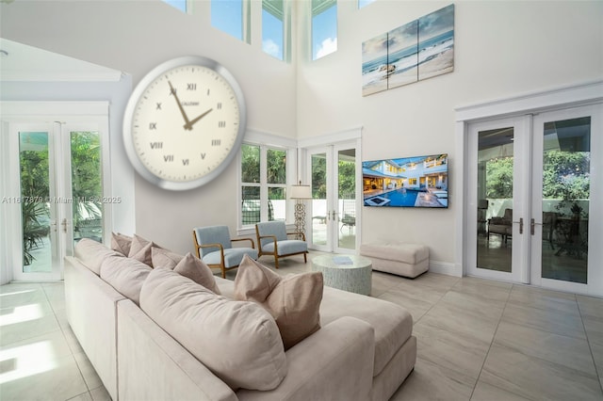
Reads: **1:55**
